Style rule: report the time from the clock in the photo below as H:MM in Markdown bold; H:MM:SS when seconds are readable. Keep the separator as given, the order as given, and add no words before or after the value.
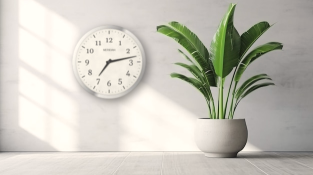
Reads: **7:13**
